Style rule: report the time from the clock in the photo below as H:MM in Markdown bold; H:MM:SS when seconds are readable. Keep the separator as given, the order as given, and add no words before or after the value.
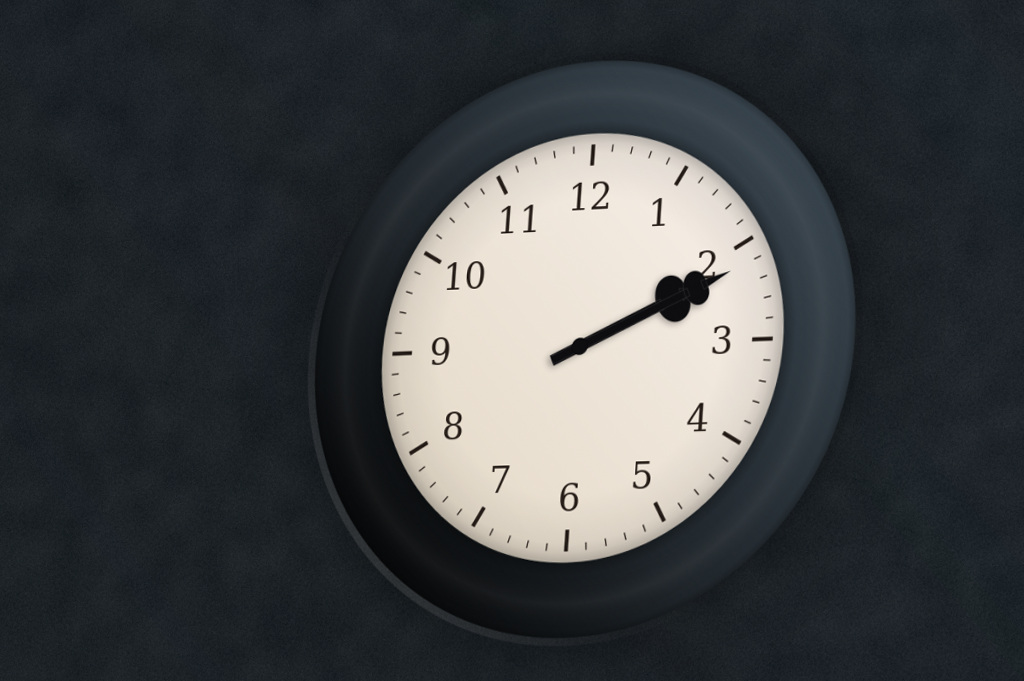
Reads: **2:11**
